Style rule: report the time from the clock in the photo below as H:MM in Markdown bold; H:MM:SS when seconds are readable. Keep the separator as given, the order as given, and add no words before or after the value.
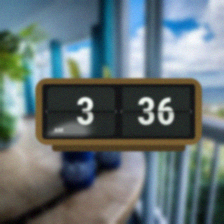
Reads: **3:36**
